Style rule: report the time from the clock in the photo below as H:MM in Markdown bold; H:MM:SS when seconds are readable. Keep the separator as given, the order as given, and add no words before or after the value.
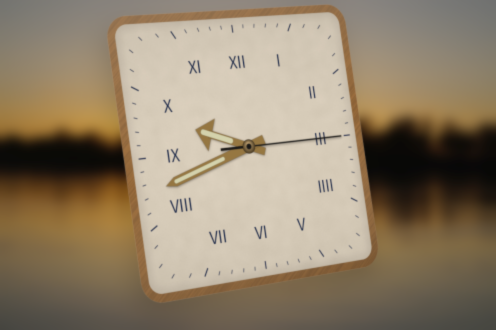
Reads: **9:42:15**
